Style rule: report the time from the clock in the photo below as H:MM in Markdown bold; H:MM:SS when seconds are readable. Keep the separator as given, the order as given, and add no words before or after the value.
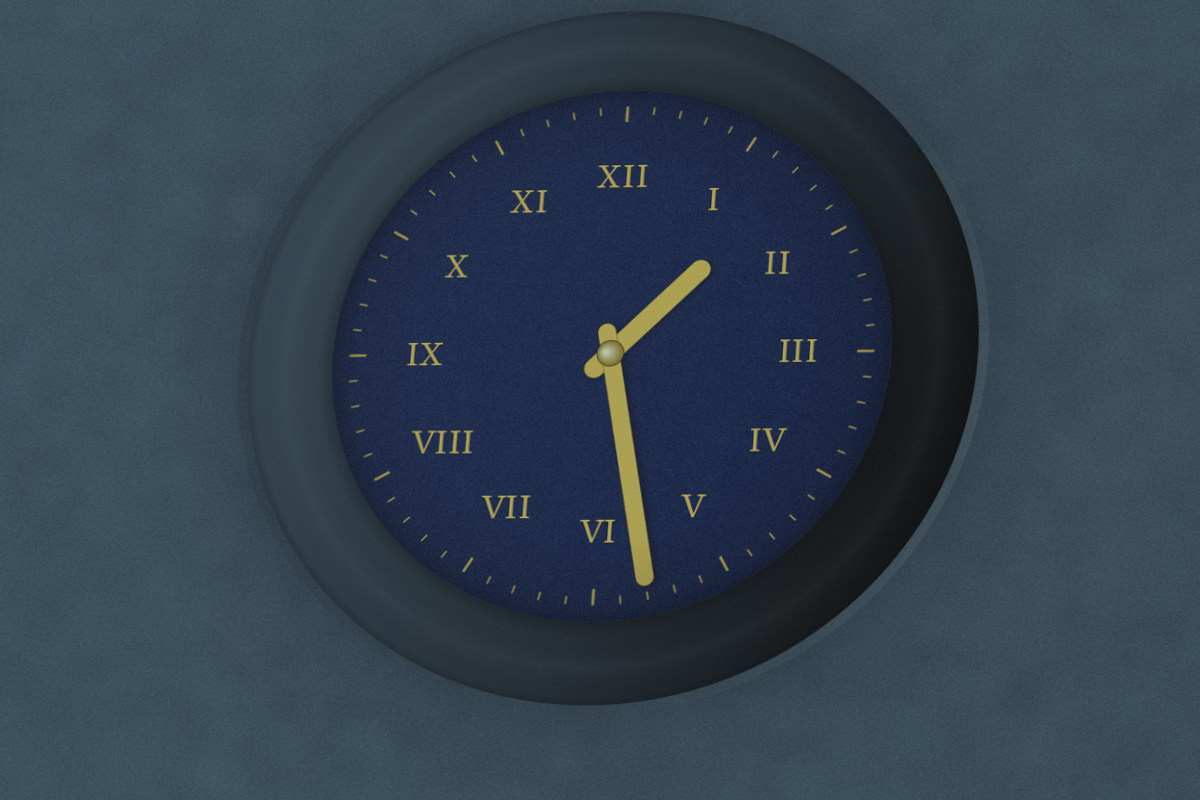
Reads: **1:28**
